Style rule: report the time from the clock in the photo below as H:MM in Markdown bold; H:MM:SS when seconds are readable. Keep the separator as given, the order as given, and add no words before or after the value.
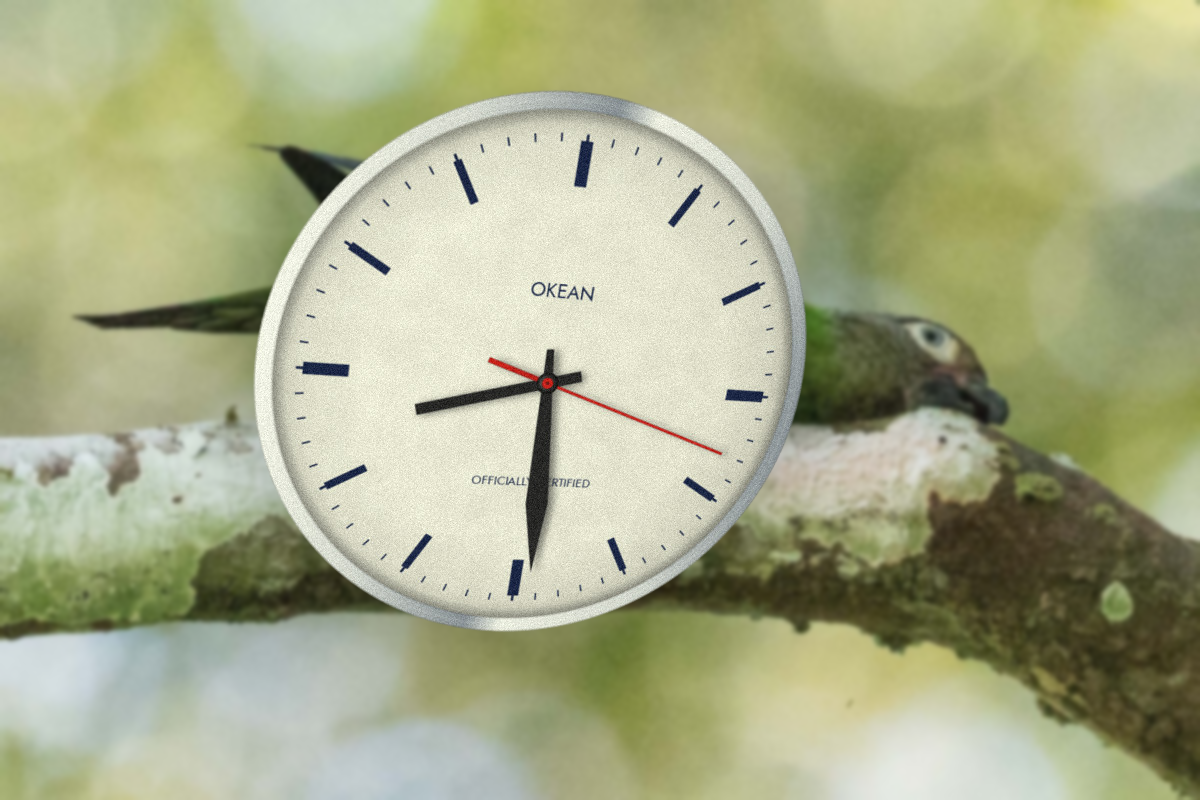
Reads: **8:29:18**
